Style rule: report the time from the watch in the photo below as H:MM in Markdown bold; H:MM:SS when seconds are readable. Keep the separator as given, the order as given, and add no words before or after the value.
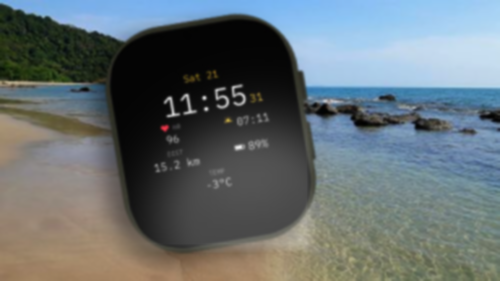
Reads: **11:55**
